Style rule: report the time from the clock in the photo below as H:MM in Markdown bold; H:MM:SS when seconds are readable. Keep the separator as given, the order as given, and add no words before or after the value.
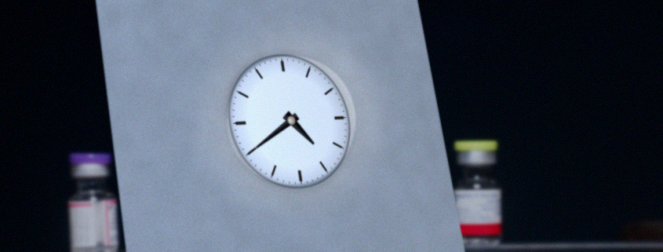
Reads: **4:40**
